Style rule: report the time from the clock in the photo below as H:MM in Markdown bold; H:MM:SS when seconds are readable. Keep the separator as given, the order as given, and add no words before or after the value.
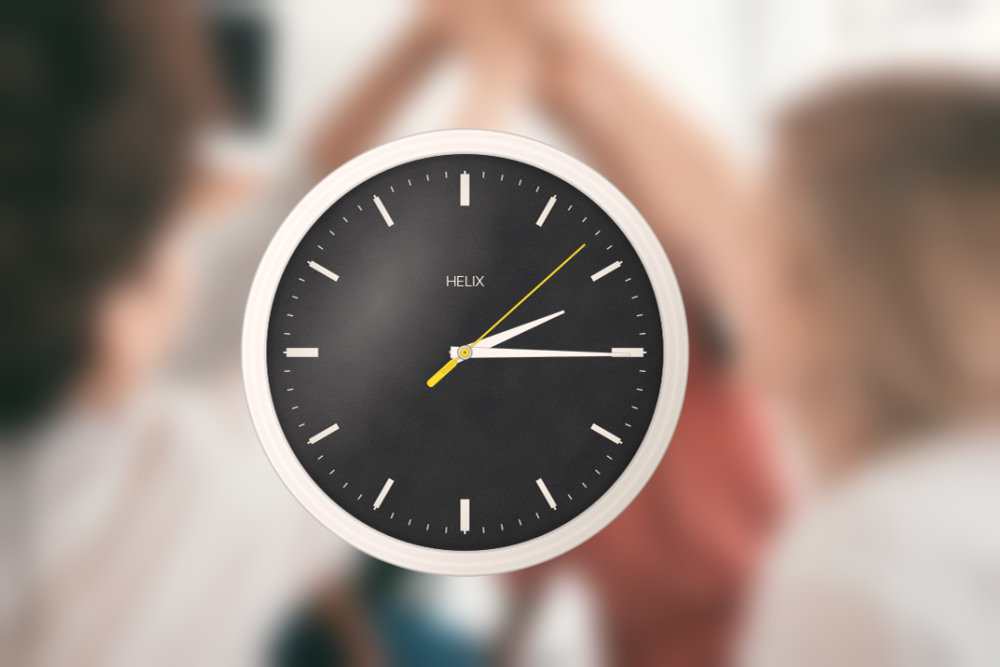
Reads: **2:15:08**
